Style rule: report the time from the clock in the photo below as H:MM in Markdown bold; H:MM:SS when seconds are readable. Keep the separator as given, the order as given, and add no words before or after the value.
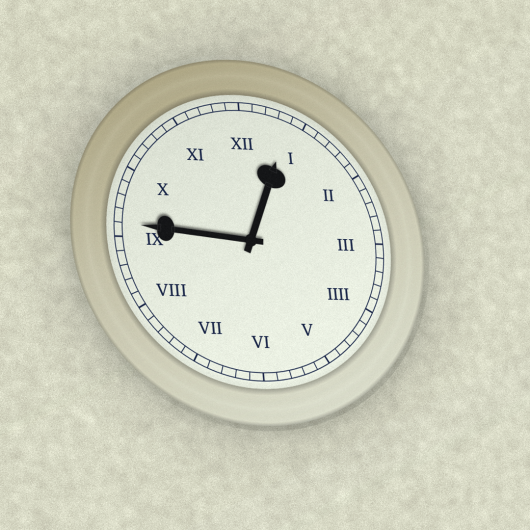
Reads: **12:46**
